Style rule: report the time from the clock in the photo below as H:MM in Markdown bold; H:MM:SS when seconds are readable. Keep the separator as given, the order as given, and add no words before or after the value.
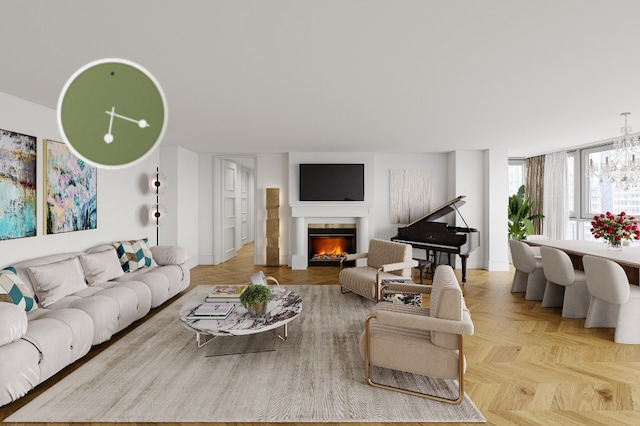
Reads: **6:18**
